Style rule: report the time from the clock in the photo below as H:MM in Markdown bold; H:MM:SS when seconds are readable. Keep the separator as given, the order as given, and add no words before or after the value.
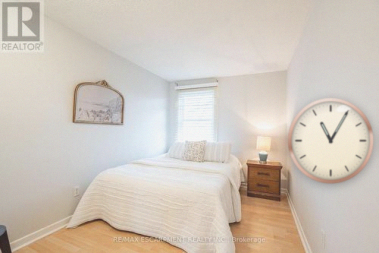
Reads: **11:05**
